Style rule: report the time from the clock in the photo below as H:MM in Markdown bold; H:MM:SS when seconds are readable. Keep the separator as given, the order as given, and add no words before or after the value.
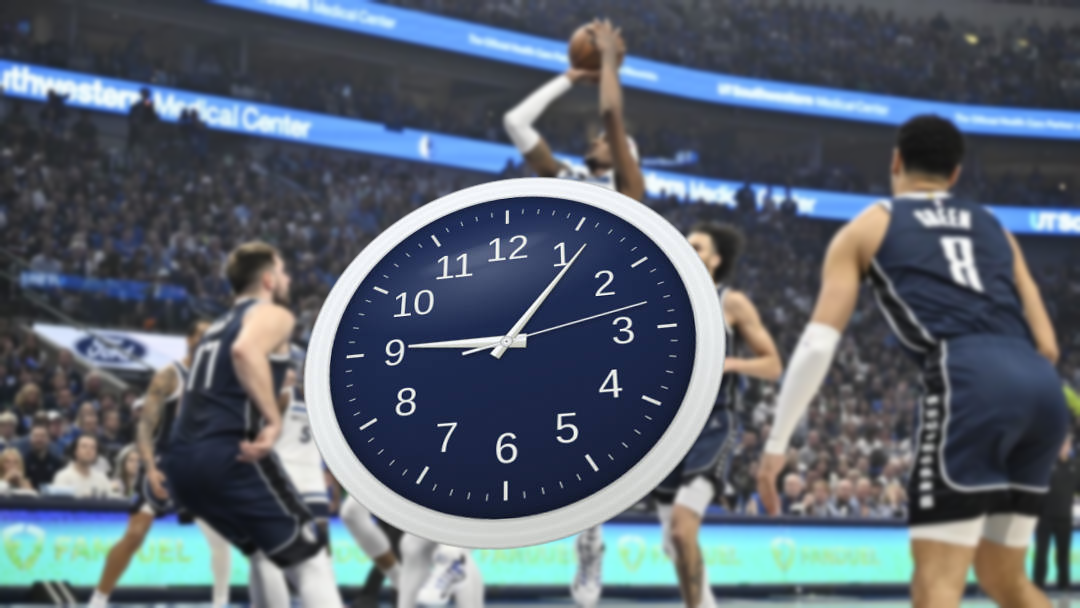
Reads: **9:06:13**
